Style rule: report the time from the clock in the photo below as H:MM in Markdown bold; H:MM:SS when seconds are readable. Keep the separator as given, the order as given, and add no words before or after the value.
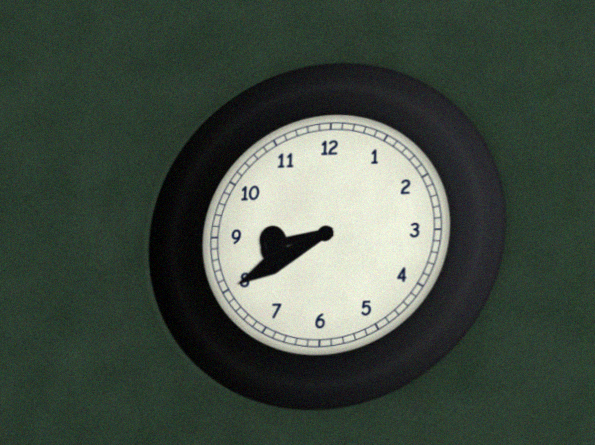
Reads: **8:40**
